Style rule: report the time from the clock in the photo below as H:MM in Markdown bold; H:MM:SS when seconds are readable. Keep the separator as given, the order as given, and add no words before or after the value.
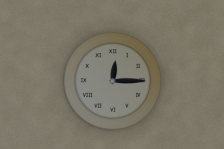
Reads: **12:15**
